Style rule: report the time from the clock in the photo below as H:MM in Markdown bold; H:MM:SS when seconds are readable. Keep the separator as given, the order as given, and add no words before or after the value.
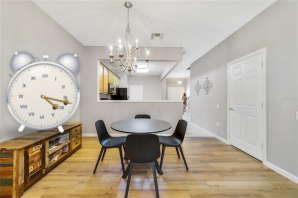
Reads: **4:17**
